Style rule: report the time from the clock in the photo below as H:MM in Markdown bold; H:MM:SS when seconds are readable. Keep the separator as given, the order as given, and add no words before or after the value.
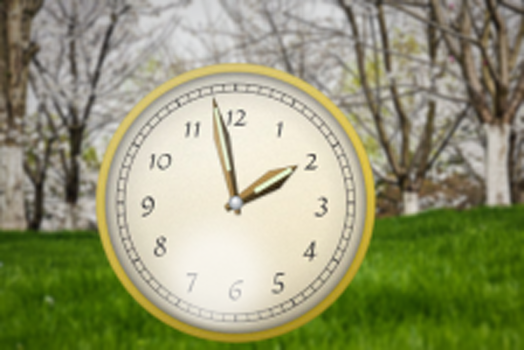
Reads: **1:58**
